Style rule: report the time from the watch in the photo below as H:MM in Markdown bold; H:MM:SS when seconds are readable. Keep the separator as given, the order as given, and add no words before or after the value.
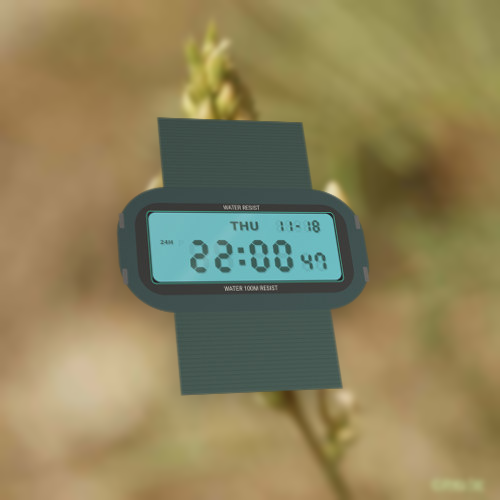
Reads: **22:00:47**
